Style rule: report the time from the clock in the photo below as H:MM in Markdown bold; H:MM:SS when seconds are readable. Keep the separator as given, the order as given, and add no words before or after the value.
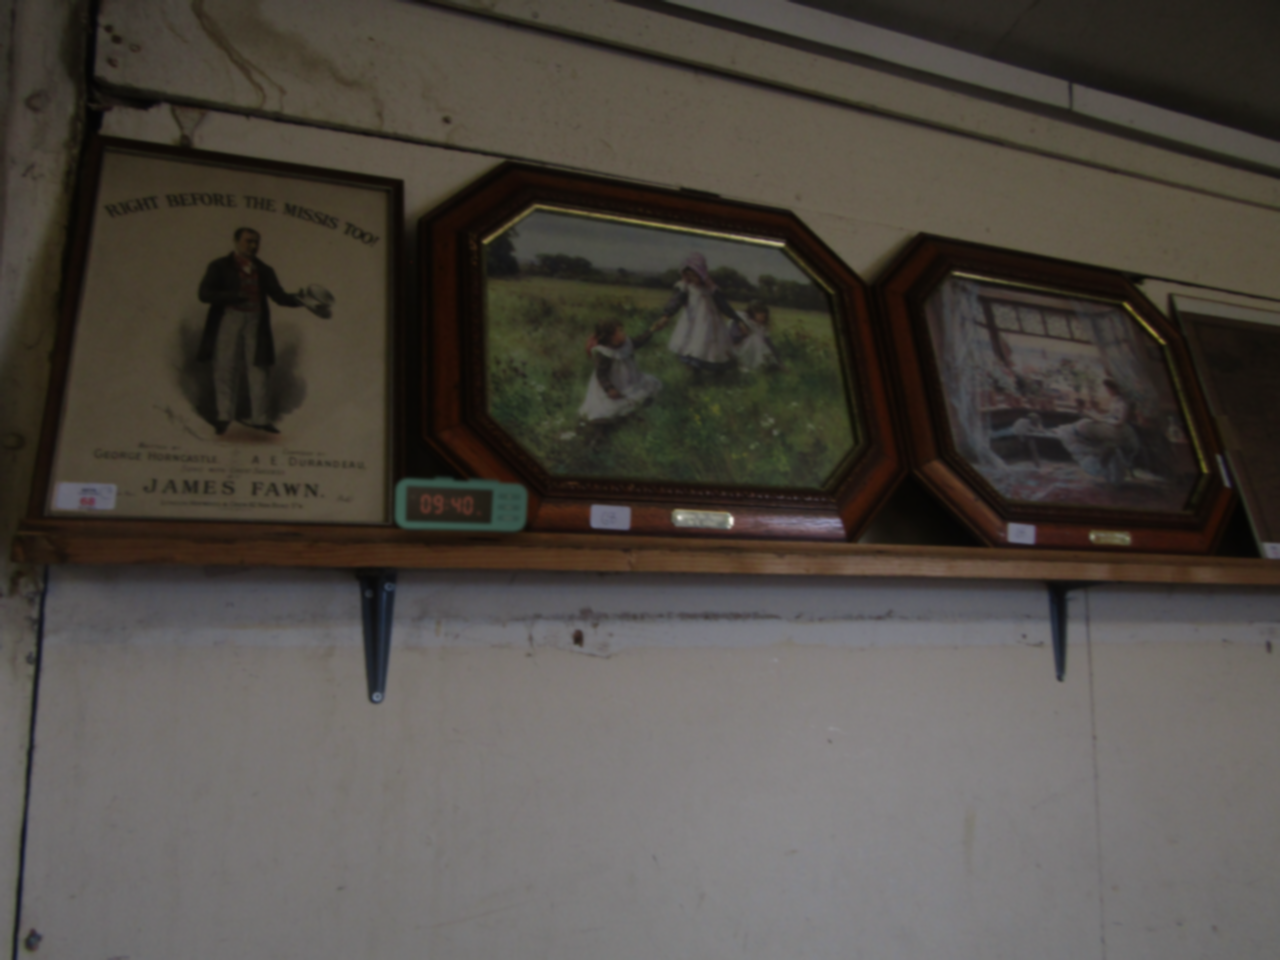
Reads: **9:40**
